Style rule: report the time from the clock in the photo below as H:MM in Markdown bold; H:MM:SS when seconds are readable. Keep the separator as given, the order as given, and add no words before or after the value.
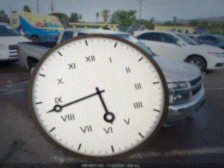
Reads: **5:43**
